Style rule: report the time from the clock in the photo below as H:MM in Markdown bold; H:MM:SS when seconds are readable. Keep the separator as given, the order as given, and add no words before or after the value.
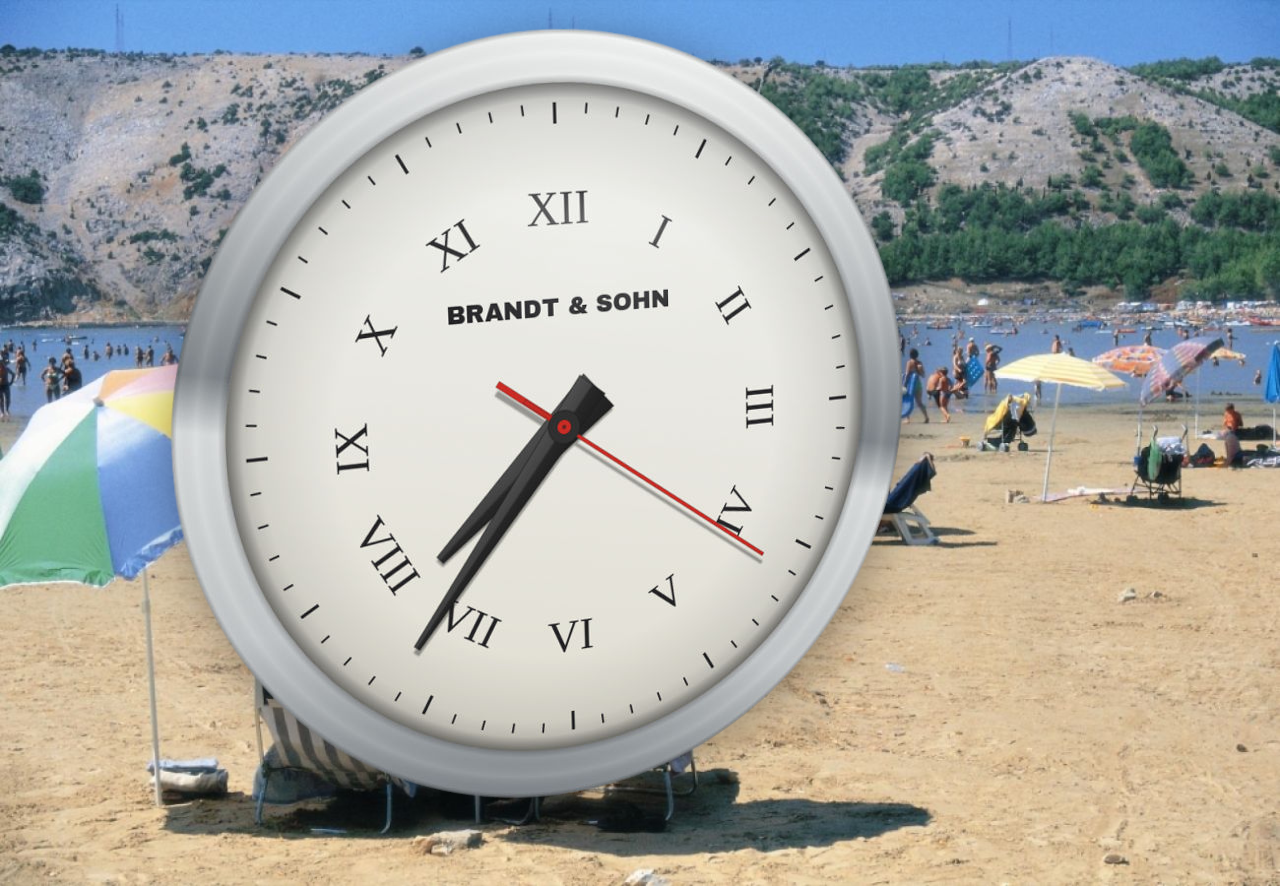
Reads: **7:36:21**
